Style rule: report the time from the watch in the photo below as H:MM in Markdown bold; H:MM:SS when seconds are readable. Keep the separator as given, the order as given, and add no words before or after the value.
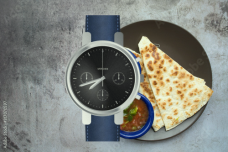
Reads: **7:42**
